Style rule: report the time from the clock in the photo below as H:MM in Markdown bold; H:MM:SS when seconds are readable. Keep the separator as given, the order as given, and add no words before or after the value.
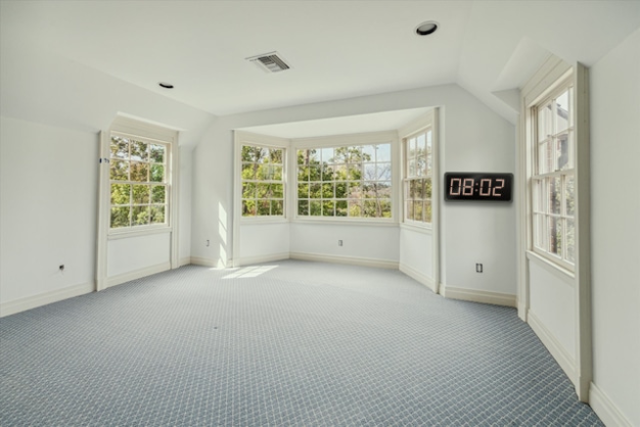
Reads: **8:02**
